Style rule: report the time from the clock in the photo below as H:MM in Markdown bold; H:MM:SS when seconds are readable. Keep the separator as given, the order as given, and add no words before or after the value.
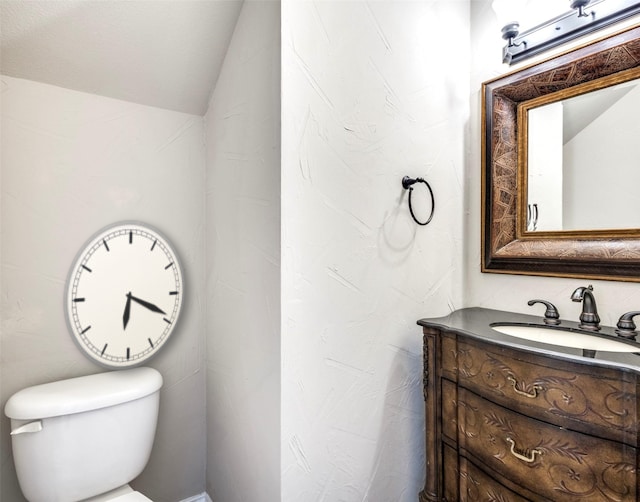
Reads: **6:19**
